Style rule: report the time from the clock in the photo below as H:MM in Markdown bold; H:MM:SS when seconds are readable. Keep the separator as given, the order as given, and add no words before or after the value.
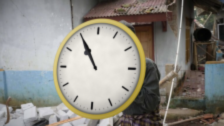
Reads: **10:55**
